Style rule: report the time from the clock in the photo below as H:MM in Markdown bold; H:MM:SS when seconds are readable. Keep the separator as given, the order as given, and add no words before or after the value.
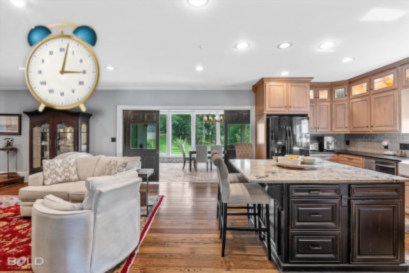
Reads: **3:02**
